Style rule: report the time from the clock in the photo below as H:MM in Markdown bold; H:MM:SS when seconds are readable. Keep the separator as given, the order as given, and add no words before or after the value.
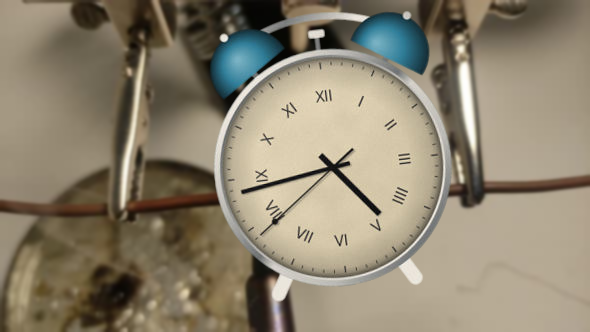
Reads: **4:43:39**
